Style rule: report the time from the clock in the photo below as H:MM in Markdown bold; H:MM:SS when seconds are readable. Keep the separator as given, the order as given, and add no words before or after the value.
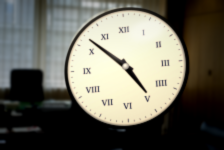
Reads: **4:52**
